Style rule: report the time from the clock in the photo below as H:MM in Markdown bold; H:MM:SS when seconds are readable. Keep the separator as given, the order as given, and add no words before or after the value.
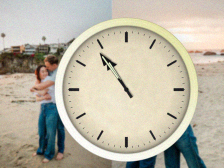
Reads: **10:54**
